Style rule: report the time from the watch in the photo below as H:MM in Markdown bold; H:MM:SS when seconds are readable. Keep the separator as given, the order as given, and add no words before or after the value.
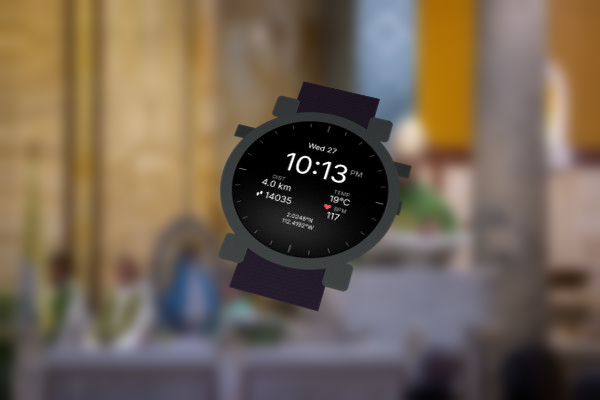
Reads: **10:13**
